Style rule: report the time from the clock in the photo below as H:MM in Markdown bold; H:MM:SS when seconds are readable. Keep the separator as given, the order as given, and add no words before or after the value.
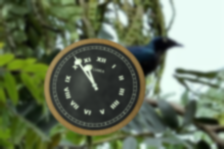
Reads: **10:52**
